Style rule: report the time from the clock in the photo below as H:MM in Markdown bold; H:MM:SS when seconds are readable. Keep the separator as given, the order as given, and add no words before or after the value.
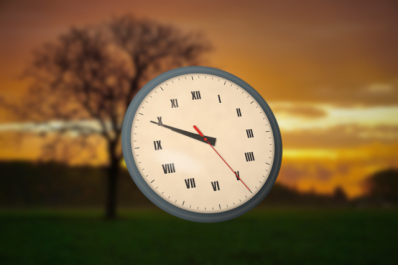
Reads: **9:49:25**
